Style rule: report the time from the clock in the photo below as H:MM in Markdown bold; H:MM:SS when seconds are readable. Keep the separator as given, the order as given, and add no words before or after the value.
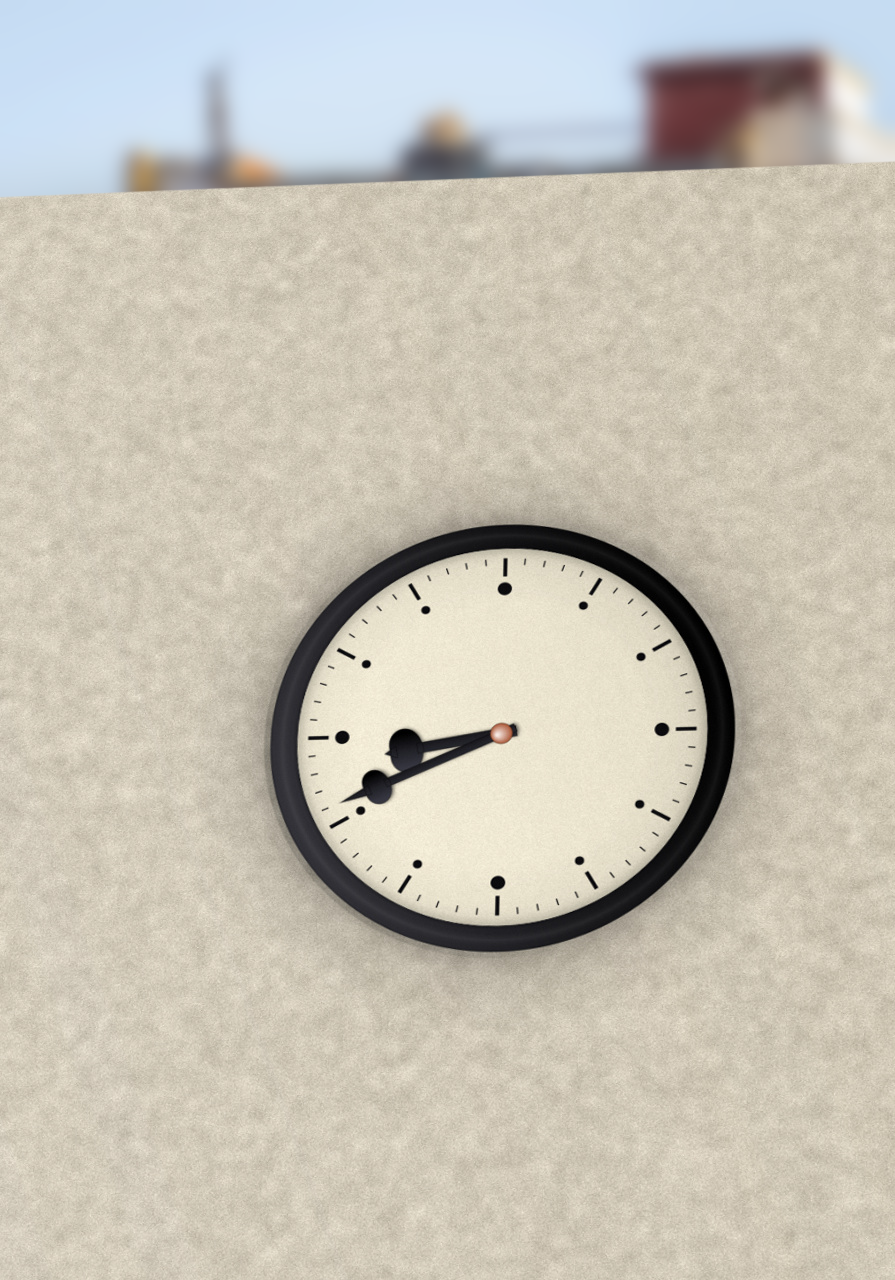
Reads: **8:41**
